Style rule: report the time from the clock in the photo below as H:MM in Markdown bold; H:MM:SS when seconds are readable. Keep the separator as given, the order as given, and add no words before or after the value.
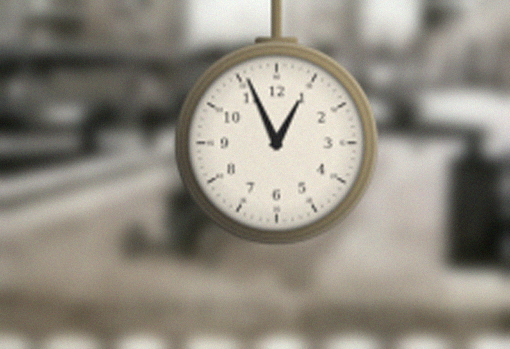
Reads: **12:56**
